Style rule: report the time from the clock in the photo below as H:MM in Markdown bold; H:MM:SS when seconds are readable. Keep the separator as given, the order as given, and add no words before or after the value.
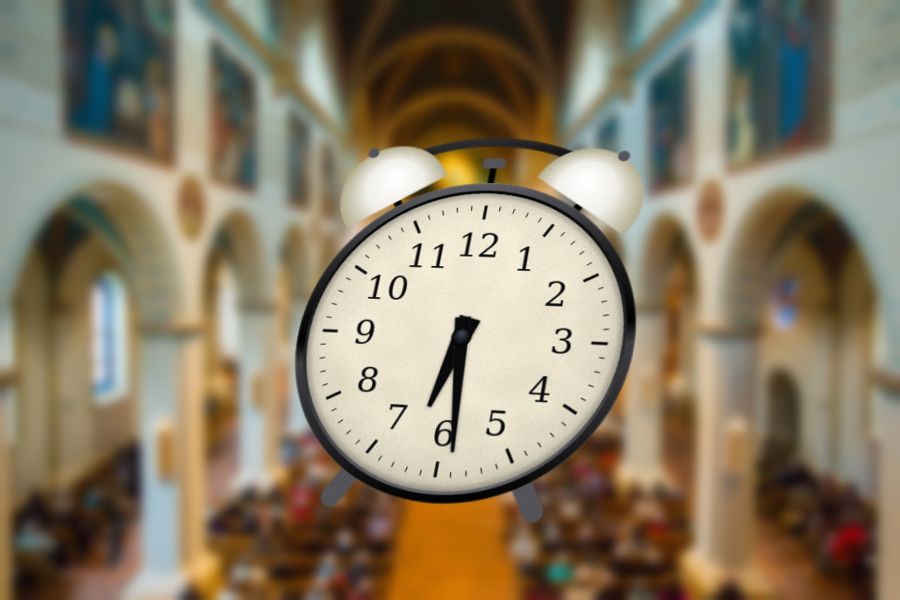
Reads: **6:29**
